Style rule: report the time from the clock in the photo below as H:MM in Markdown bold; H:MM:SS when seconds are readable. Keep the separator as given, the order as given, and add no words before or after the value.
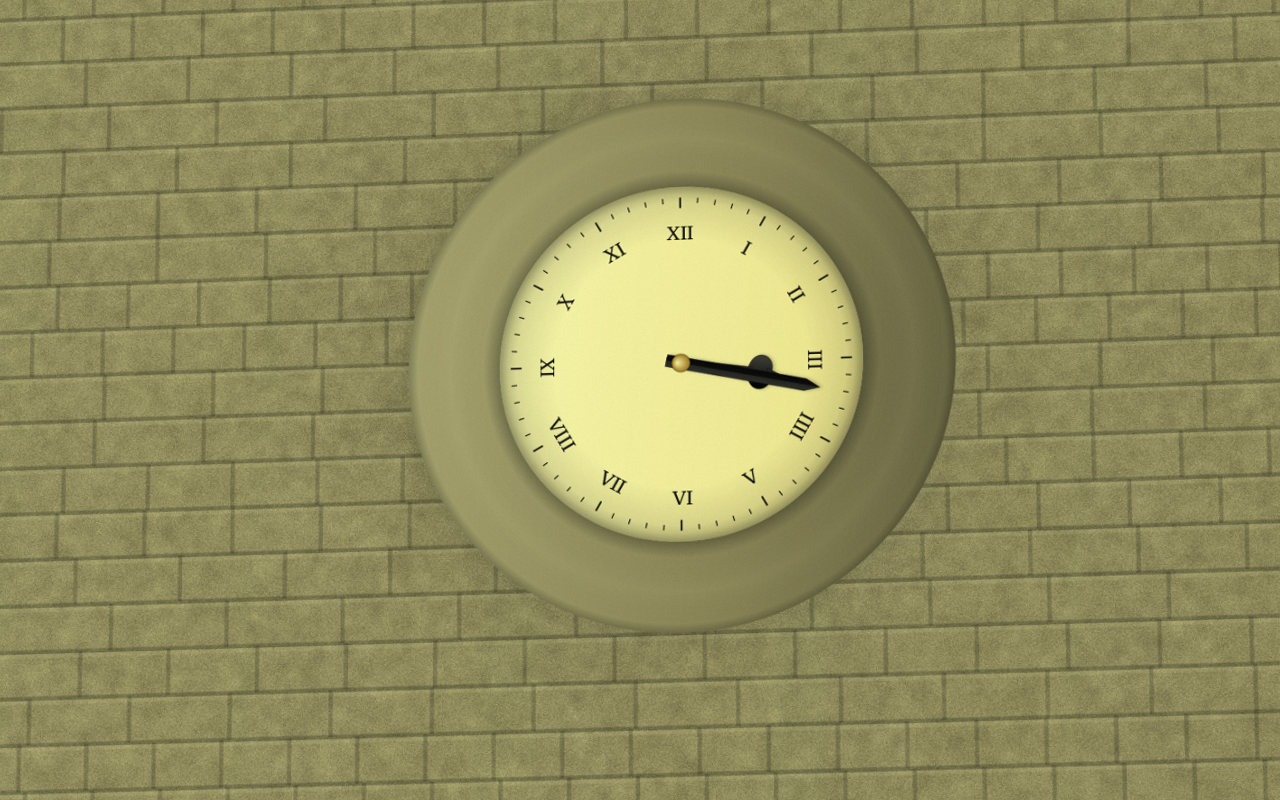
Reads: **3:17**
